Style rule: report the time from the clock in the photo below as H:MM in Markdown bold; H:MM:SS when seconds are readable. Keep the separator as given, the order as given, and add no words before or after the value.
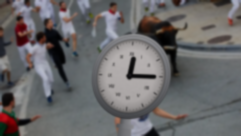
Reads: **12:15**
